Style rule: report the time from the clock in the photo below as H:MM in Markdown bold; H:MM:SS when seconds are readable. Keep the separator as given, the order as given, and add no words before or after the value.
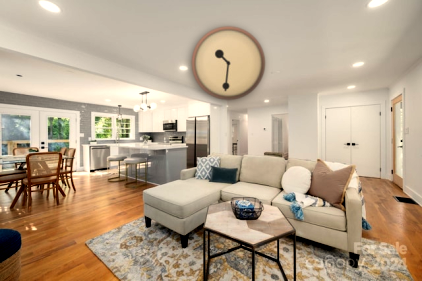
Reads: **10:31**
